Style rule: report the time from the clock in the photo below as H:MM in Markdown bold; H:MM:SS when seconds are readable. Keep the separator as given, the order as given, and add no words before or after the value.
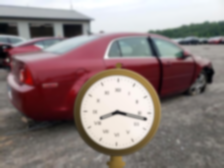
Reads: **8:17**
